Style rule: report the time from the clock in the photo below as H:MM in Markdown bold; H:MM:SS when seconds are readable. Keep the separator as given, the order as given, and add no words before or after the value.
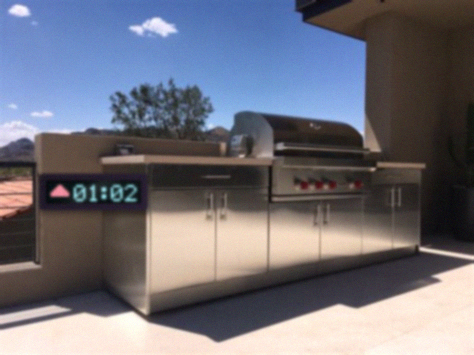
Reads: **1:02**
